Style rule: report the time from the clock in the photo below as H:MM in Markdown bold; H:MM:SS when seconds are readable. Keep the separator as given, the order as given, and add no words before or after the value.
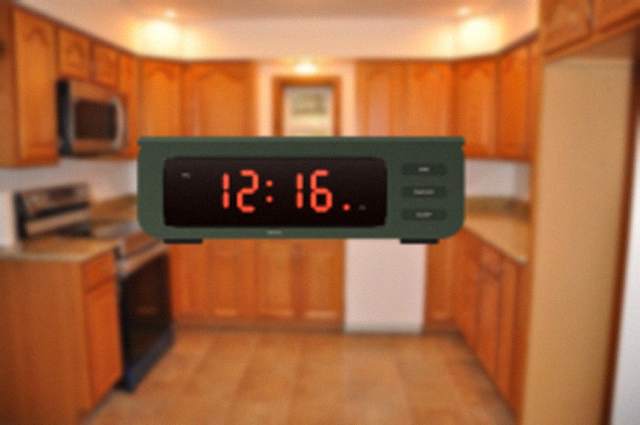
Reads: **12:16**
